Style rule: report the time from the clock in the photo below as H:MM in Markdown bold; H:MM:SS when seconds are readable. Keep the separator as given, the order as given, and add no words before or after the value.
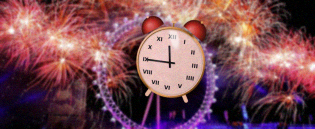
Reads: **11:45**
